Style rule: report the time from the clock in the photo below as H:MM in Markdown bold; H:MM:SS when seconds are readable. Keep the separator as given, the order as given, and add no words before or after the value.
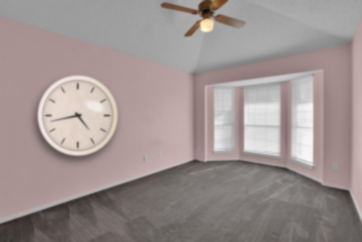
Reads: **4:43**
